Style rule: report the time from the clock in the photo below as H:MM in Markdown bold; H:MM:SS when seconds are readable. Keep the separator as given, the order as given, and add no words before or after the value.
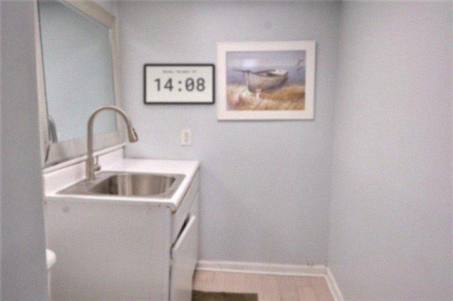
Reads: **14:08**
